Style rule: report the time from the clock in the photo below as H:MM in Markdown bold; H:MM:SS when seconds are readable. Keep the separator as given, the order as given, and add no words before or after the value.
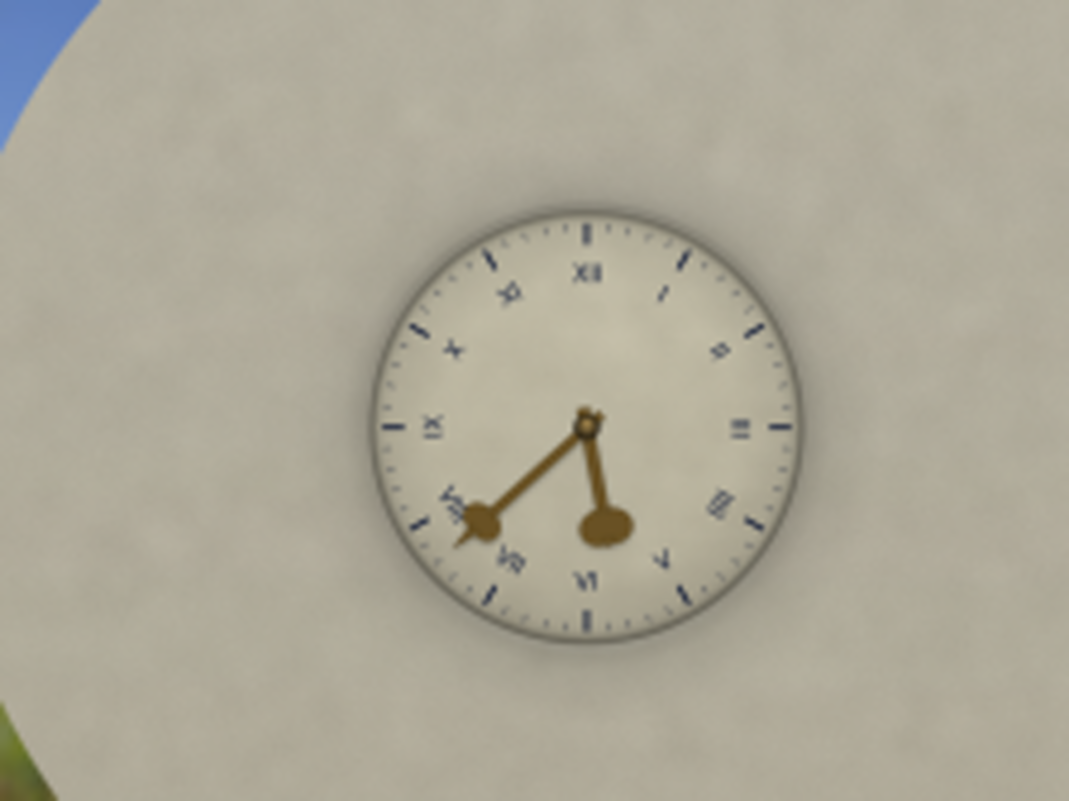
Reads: **5:38**
